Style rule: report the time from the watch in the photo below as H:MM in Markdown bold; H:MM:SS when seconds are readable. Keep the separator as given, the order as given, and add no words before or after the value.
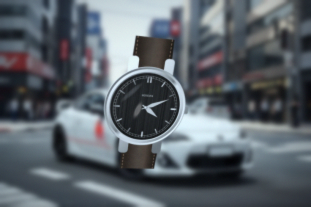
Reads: **4:11**
